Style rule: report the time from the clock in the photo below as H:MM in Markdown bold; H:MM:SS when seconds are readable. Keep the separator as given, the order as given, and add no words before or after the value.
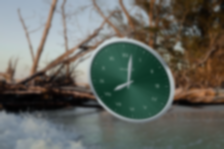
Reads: **8:02**
